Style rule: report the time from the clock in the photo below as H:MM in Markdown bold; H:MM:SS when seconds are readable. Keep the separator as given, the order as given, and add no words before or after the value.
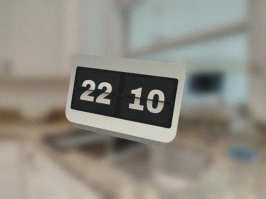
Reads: **22:10**
